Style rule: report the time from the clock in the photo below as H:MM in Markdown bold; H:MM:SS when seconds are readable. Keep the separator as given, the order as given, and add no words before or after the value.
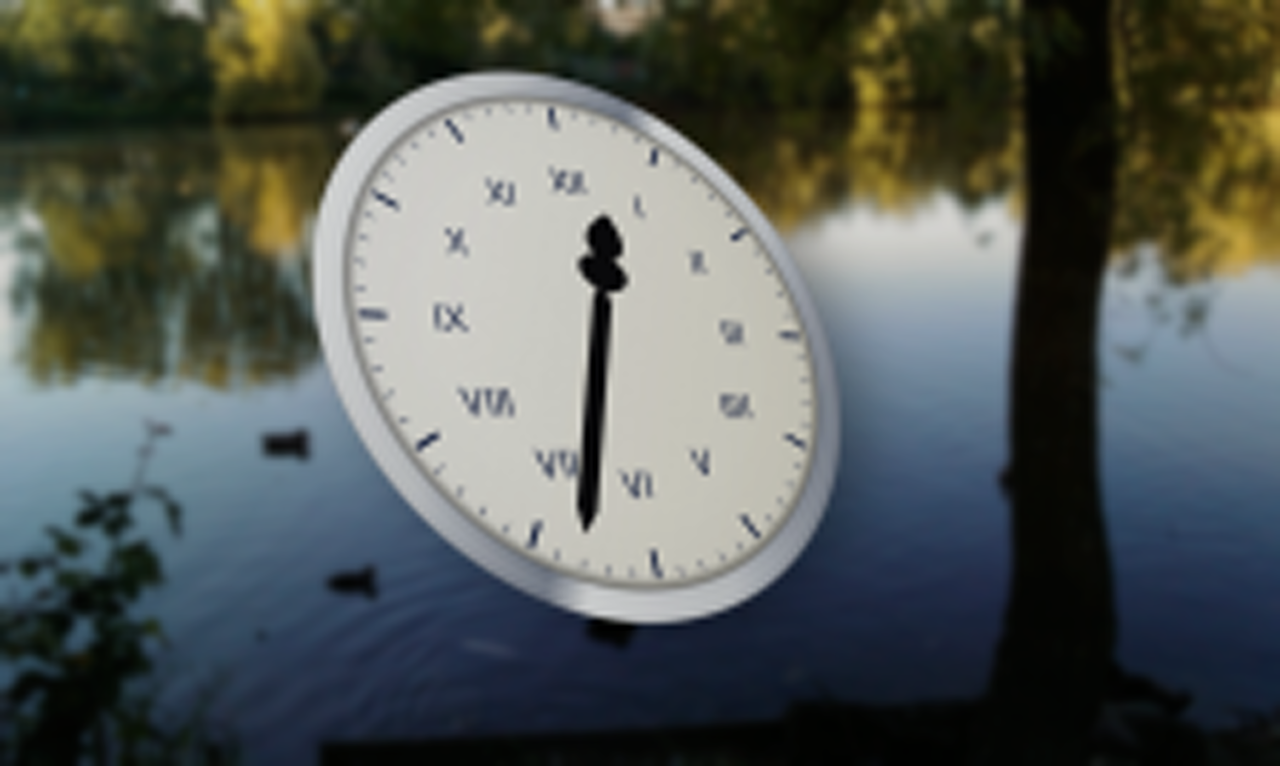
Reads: **12:33**
